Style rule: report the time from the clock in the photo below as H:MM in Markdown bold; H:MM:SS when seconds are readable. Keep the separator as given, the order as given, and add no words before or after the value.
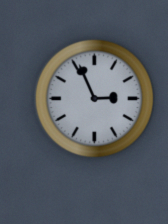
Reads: **2:56**
